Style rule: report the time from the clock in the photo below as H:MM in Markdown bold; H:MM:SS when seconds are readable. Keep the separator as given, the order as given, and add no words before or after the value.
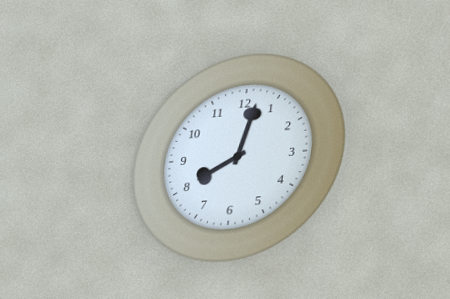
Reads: **8:02**
